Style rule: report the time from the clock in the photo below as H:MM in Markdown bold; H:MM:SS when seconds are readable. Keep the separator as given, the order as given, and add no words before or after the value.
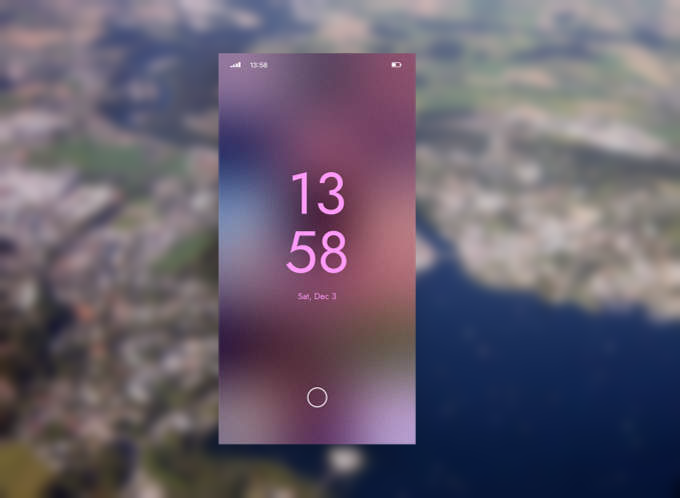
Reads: **13:58**
